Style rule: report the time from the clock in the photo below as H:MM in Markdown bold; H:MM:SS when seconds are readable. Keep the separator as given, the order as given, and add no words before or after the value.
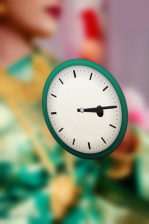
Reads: **3:15**
